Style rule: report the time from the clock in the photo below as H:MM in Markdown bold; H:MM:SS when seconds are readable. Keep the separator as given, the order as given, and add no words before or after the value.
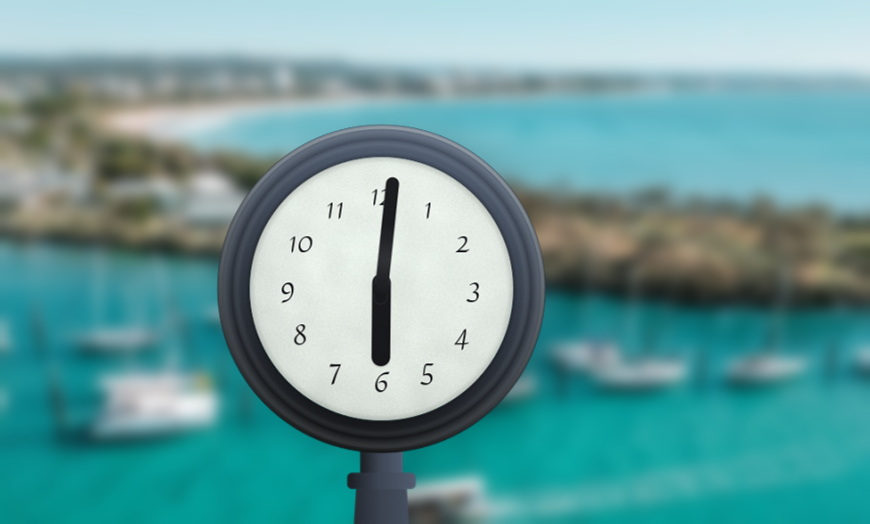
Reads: **6:01**
